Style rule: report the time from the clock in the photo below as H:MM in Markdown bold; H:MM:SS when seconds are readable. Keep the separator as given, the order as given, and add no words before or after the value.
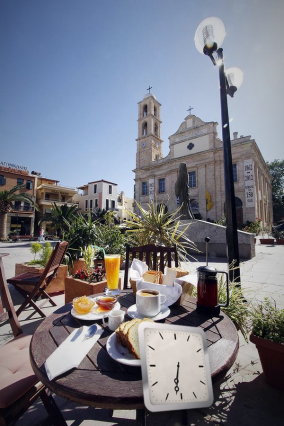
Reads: **6:32**
